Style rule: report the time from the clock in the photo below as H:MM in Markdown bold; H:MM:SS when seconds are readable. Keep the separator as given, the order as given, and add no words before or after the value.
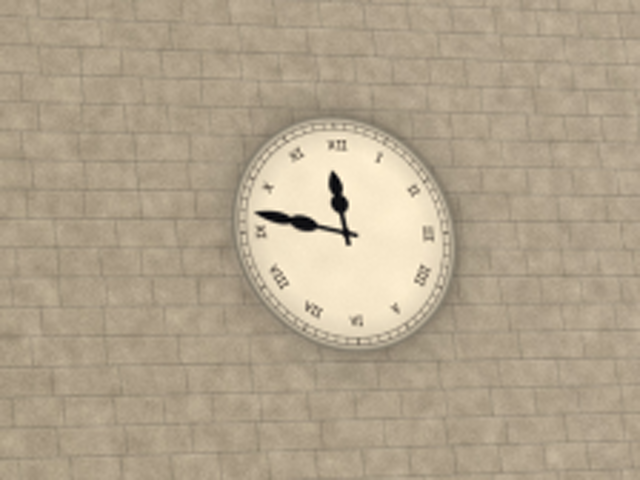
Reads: **11:47**
